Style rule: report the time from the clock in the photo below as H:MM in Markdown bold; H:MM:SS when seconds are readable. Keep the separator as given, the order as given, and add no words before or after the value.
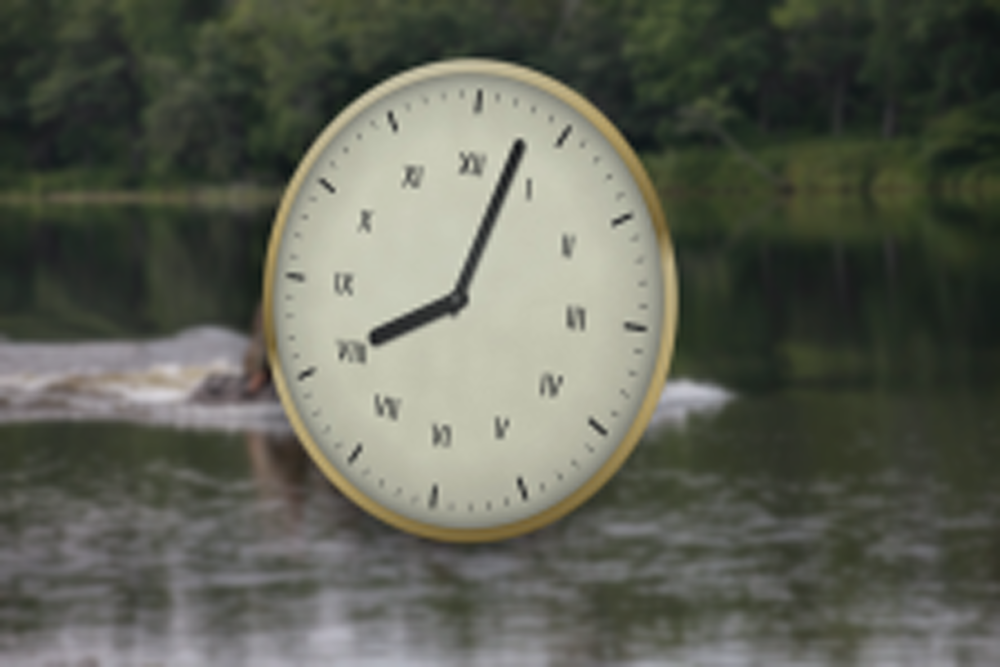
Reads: **8:03**
